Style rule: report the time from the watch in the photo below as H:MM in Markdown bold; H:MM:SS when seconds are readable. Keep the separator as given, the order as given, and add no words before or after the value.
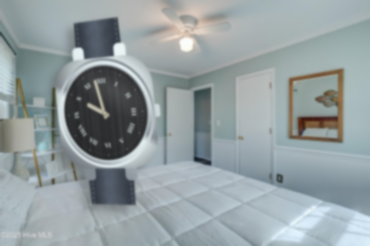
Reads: **9:58**
